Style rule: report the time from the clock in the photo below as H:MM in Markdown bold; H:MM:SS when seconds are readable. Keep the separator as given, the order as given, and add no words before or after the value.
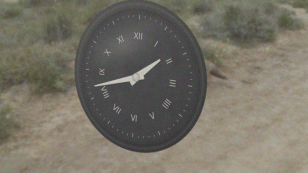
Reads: **1:42**
